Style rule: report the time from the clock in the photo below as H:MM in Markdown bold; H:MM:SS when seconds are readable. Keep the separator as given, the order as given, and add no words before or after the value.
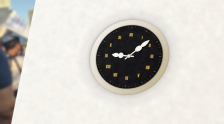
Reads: **9:08**
